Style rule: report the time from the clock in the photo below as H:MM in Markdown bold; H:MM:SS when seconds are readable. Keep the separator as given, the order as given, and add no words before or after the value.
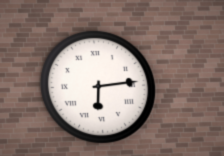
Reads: **6:14**
